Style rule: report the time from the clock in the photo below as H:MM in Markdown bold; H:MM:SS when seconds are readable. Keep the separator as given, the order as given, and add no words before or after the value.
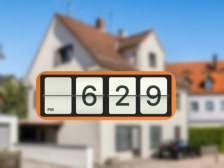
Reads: **6:29**
